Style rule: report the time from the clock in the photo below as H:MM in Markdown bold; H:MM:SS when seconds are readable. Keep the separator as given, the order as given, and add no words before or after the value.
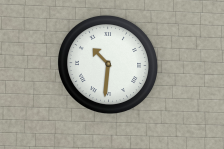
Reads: **10:31**
